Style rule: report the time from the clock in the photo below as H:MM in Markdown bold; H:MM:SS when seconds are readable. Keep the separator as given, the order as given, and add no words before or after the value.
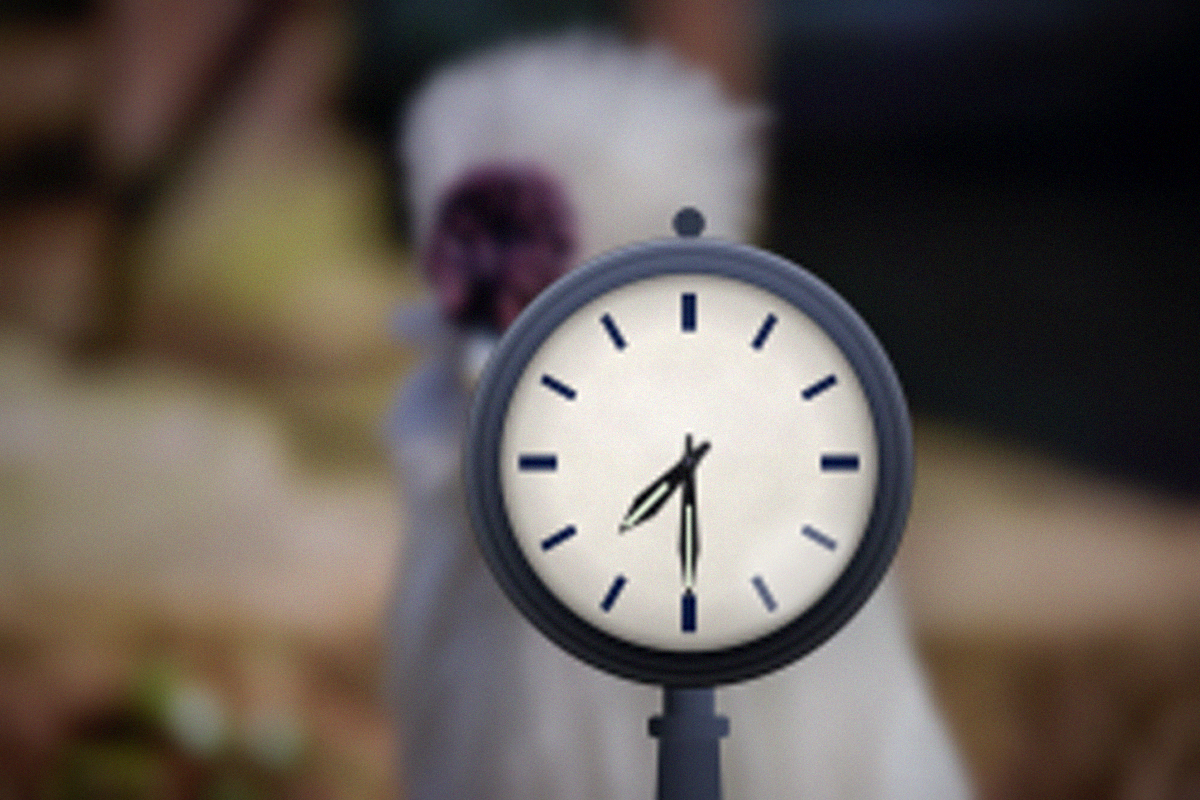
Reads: **7:30**
